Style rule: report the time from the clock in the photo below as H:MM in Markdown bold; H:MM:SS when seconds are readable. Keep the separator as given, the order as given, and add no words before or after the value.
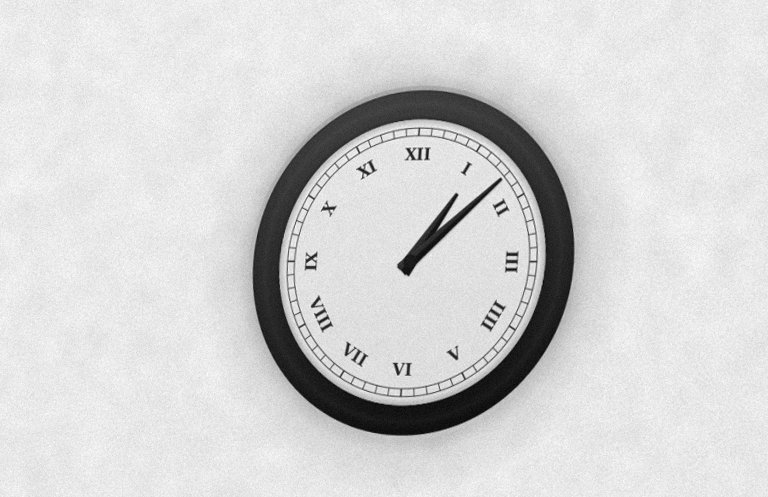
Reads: **1:08**
